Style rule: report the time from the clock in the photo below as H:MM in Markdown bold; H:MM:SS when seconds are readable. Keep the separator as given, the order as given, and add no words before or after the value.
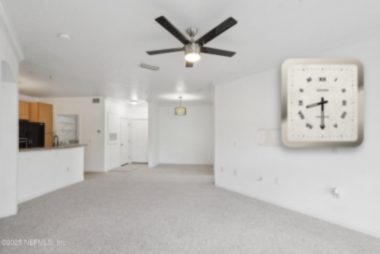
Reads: **8:30**
